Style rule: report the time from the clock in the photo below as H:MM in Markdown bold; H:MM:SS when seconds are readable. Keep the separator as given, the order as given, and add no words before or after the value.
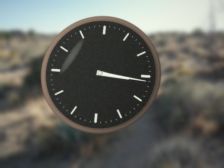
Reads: **3:16**
